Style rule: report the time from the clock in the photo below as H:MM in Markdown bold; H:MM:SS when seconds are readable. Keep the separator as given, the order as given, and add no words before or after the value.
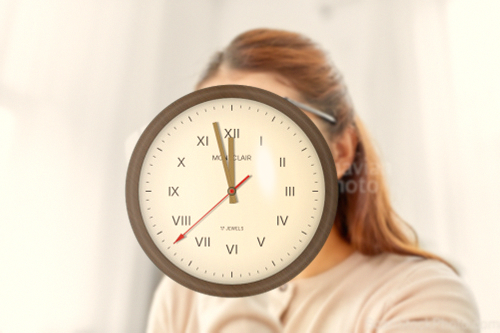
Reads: **11:57:38**
